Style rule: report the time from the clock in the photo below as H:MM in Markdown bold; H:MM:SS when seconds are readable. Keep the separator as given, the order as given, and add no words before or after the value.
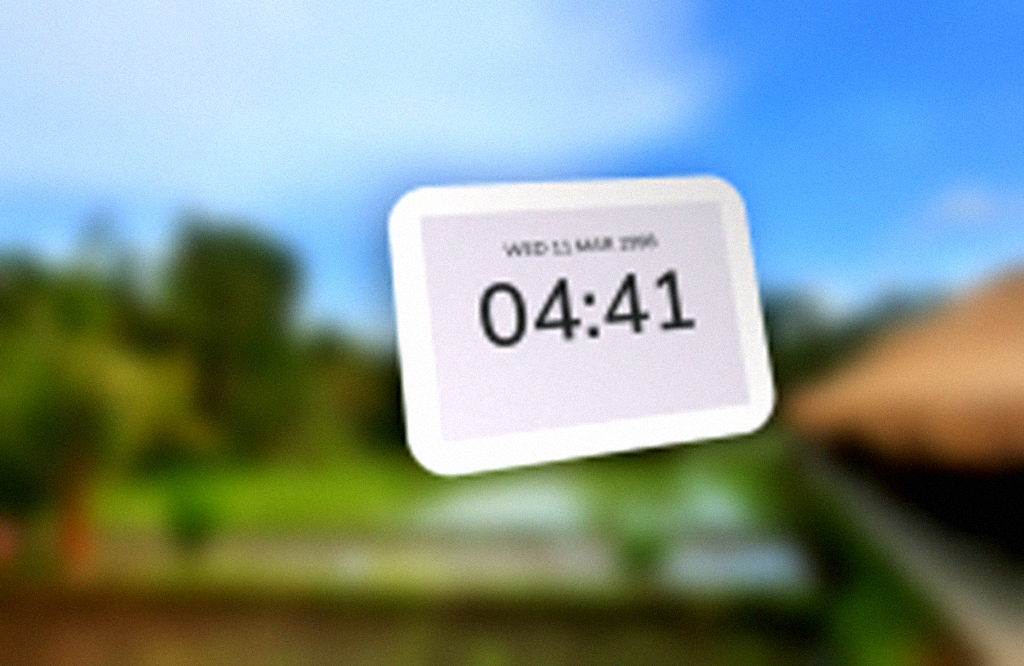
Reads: **4:41**
